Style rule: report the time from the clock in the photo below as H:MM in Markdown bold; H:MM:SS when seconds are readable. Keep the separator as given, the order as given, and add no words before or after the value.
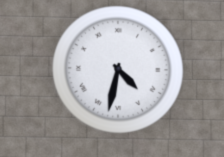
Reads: **4:32**
